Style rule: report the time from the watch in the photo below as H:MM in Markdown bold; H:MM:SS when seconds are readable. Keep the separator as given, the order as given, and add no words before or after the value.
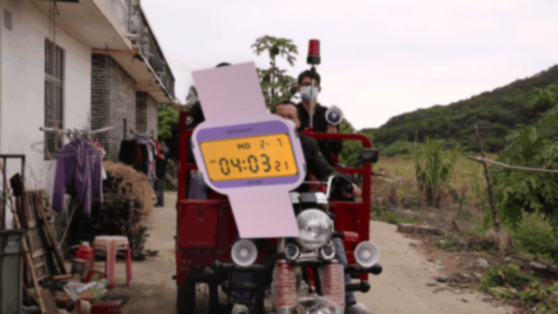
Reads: **4:03**
